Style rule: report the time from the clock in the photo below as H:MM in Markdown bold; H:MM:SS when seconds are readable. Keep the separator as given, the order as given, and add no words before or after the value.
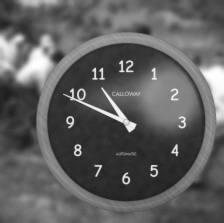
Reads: **10:49**
